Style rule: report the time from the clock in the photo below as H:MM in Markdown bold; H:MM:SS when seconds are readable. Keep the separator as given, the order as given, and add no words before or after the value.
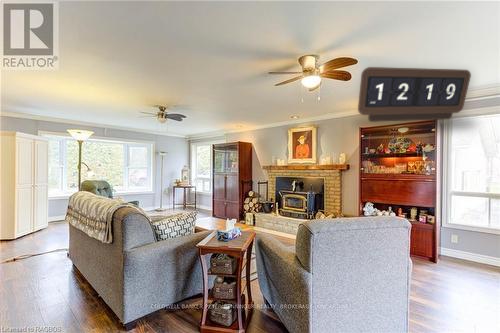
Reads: **12:19**
